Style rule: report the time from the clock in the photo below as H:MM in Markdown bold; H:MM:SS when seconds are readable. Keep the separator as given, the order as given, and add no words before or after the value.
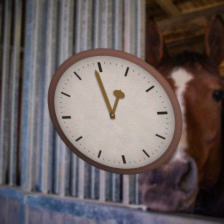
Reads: **12:59**
